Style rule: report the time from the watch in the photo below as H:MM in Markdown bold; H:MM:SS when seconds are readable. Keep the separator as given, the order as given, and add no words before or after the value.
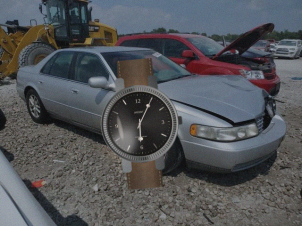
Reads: **6:05**
